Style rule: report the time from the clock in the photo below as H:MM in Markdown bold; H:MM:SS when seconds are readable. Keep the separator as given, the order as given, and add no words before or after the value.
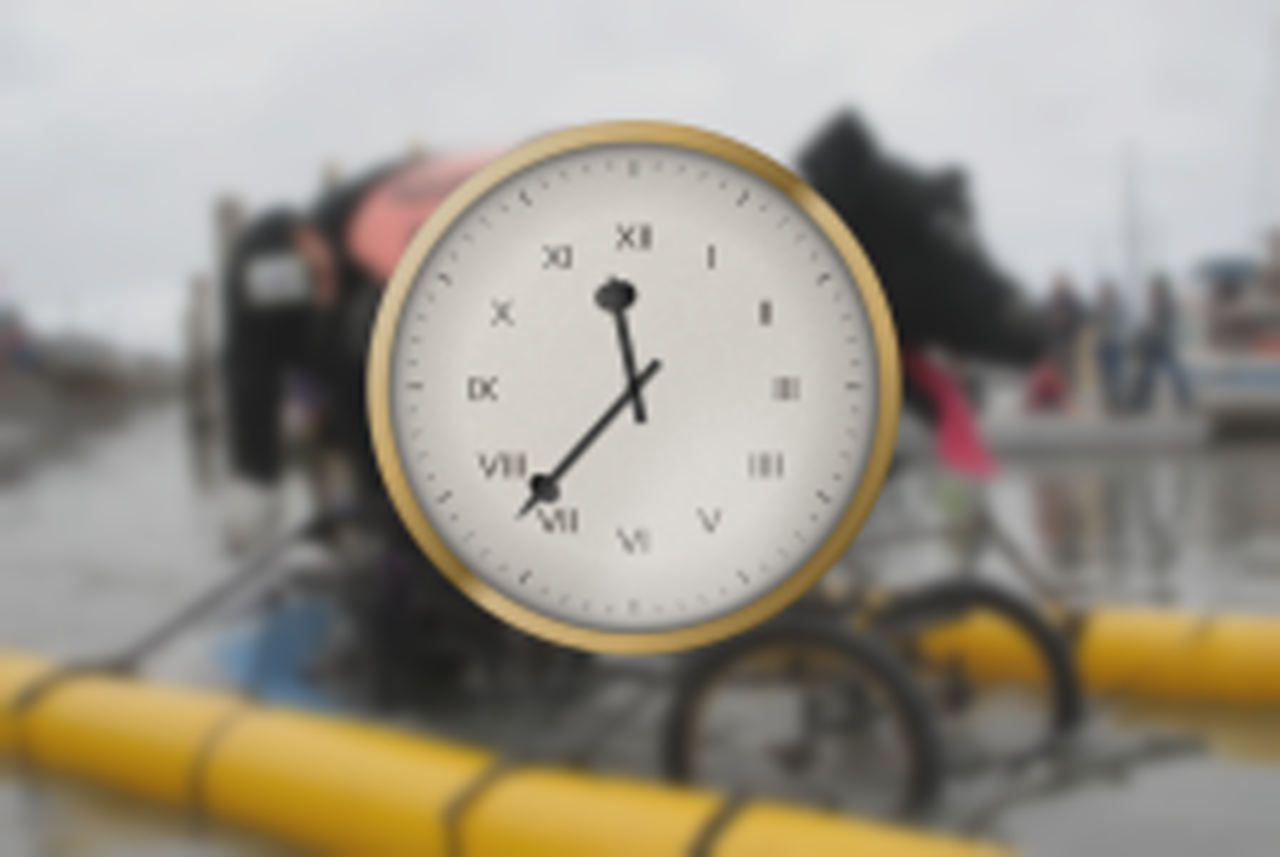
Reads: **11:37**
